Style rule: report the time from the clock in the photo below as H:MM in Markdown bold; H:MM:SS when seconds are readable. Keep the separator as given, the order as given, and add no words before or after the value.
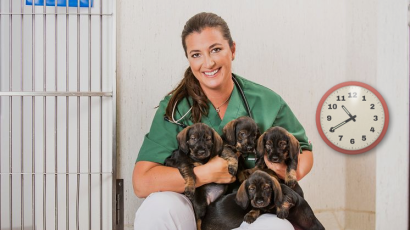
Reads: **10:40**
